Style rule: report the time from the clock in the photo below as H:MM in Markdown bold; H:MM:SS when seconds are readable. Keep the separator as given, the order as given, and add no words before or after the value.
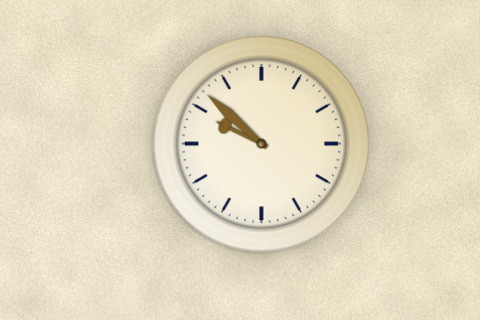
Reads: **9:52**
